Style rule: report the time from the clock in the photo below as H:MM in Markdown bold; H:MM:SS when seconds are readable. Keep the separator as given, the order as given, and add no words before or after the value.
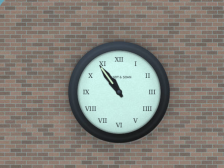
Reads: **10:54**
